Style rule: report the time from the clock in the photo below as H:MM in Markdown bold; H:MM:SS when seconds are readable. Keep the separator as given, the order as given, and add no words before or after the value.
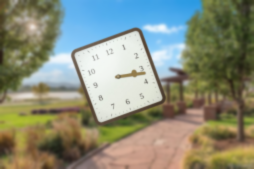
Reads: **3:17**
